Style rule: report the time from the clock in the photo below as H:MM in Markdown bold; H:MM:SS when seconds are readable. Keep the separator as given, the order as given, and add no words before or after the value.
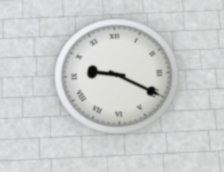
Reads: **9:20**
